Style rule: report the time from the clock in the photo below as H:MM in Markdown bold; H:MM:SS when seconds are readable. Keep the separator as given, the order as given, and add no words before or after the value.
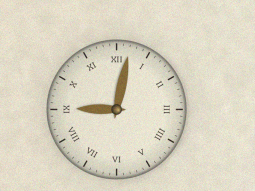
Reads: **9:02**
